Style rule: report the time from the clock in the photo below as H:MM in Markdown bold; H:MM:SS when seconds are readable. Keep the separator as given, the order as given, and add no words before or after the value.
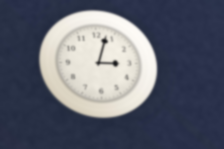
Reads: **3:03**
